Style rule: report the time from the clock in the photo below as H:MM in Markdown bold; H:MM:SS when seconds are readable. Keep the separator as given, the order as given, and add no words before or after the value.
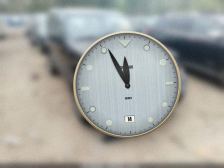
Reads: **11:56**
